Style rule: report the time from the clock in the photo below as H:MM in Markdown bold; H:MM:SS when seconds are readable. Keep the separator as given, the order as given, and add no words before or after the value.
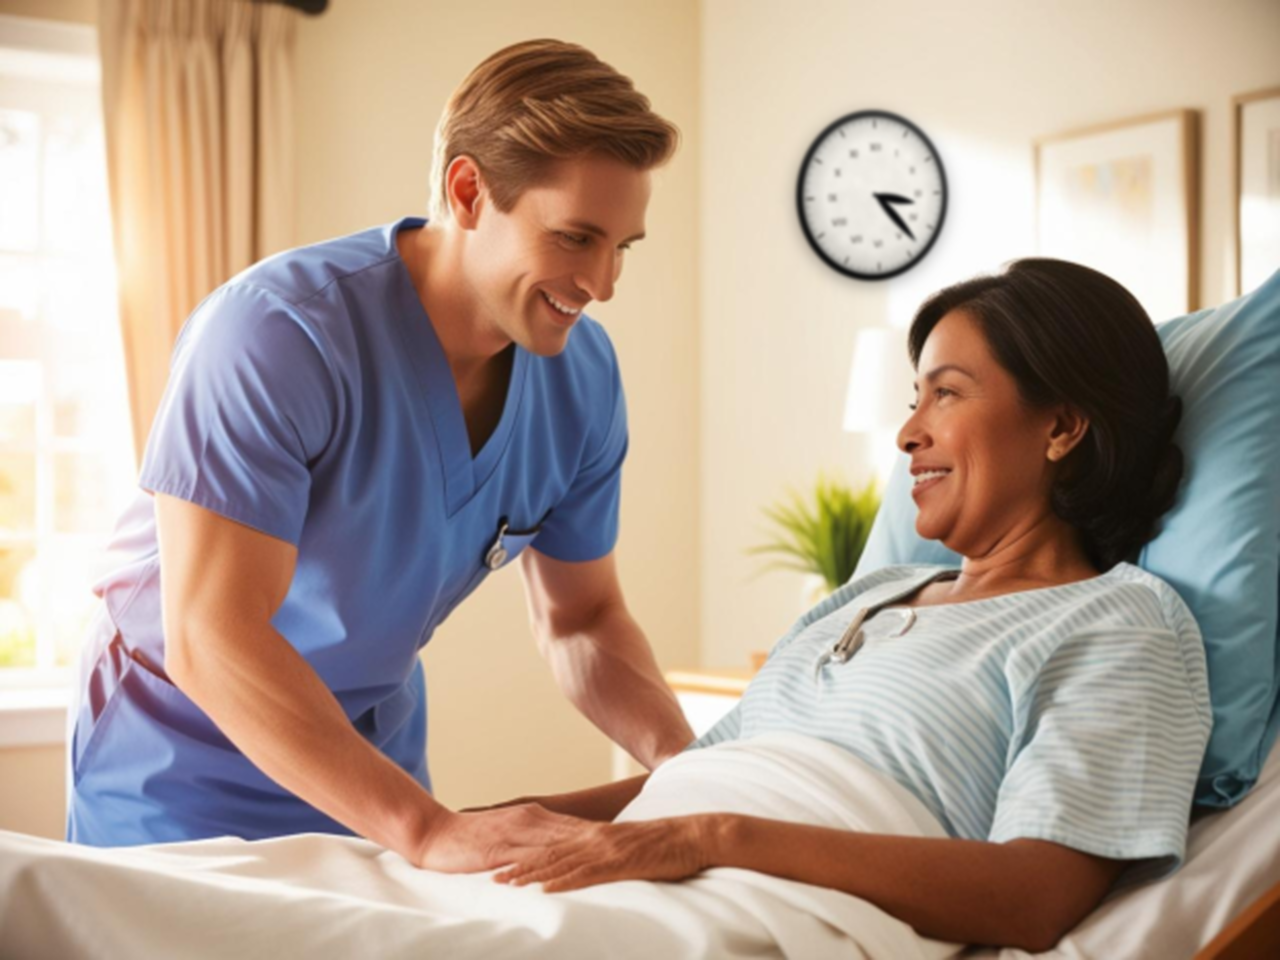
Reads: **3:23**
